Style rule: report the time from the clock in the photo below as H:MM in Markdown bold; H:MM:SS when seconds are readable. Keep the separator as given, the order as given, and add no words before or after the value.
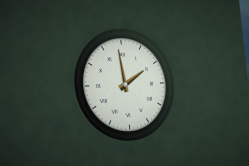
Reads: **1:59**
